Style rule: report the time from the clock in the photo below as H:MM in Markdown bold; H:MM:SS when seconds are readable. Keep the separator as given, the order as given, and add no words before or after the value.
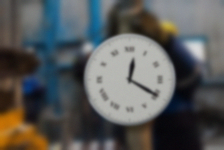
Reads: **12:20**
